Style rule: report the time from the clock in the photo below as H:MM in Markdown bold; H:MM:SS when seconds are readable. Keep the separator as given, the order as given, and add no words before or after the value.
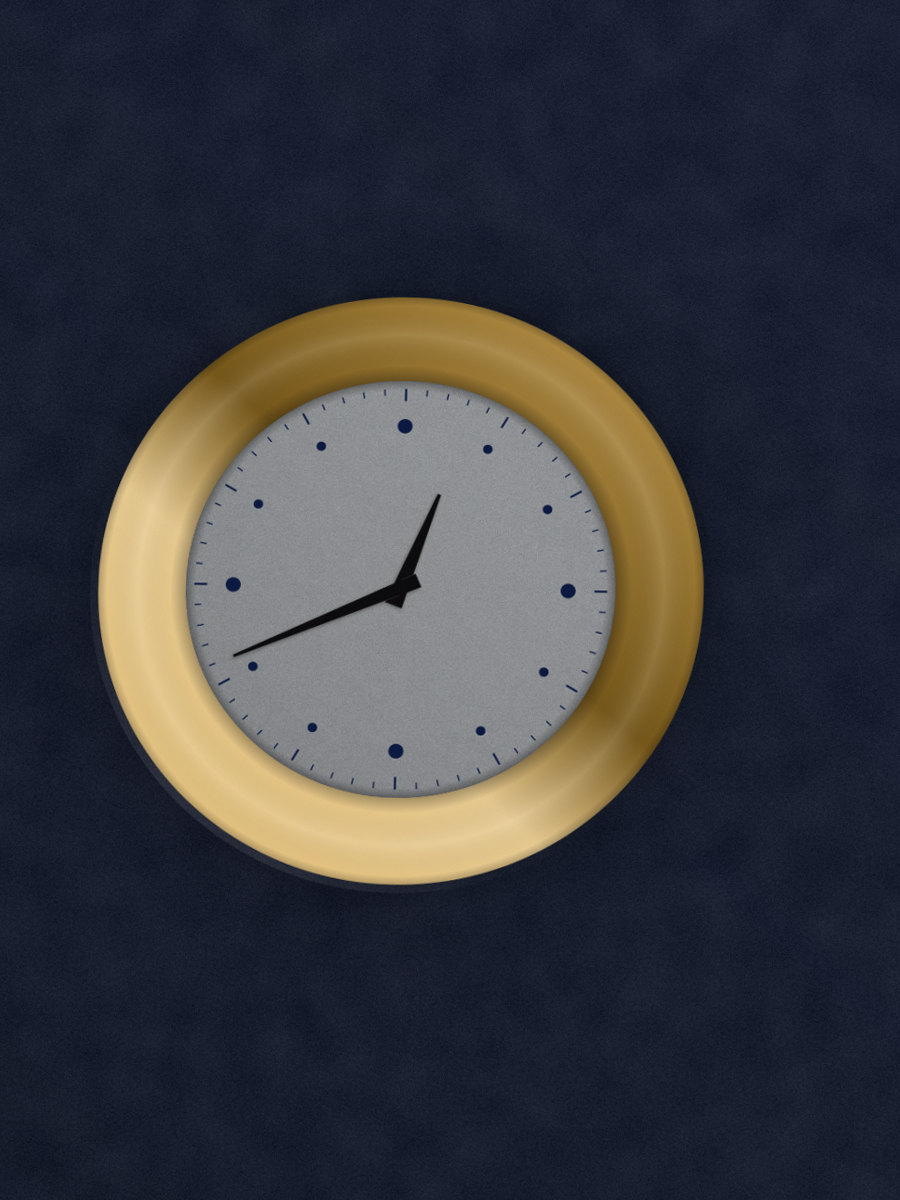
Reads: **12:41**
